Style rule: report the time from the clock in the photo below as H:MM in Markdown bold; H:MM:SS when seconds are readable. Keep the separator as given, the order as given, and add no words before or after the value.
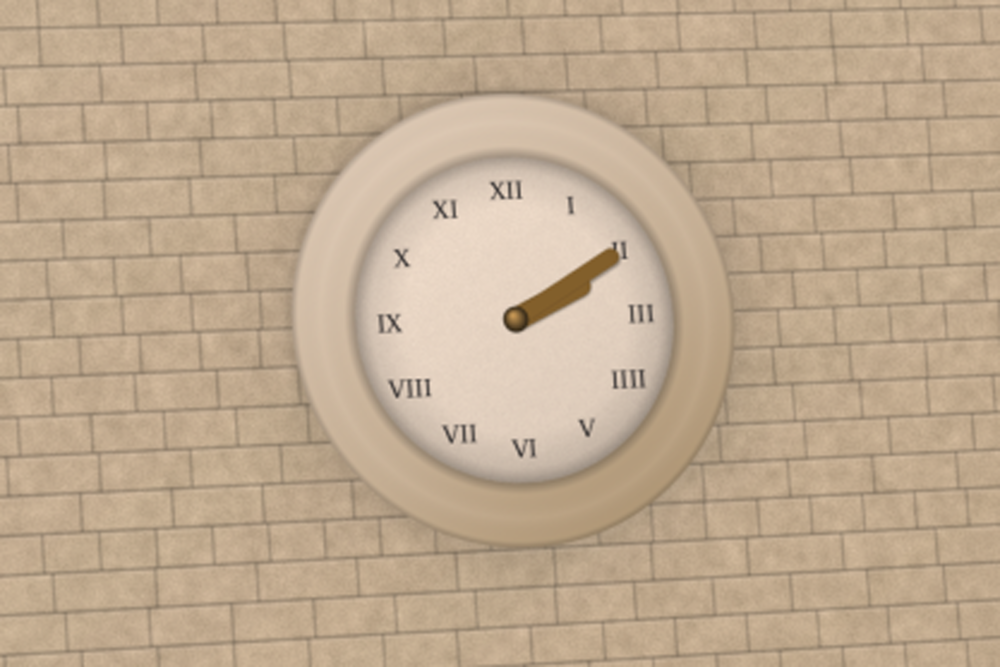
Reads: **2:10**
